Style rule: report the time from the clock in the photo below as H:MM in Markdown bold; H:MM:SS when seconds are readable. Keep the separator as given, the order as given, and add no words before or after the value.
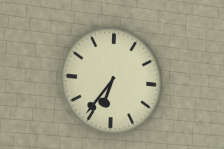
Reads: **6:36**
